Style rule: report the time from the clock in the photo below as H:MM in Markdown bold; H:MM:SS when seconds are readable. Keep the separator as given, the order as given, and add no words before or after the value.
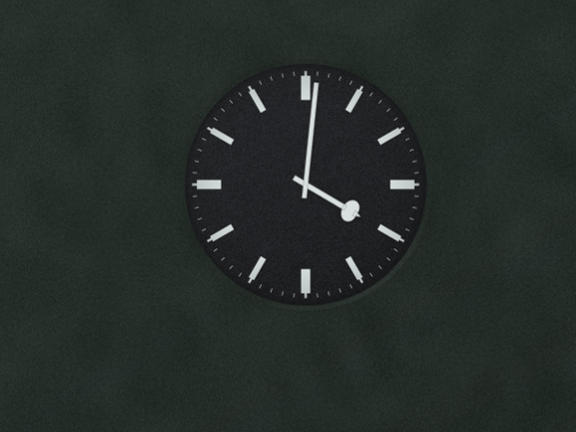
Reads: **4:01**
